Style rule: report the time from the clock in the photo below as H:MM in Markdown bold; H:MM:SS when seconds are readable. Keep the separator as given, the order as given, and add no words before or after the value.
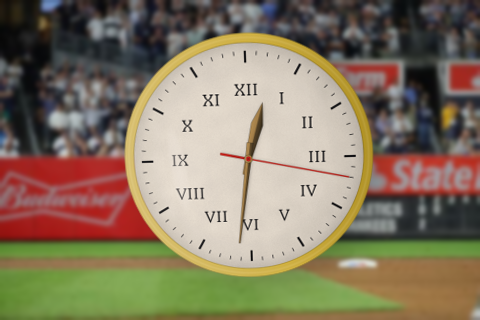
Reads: **12:31:17**
